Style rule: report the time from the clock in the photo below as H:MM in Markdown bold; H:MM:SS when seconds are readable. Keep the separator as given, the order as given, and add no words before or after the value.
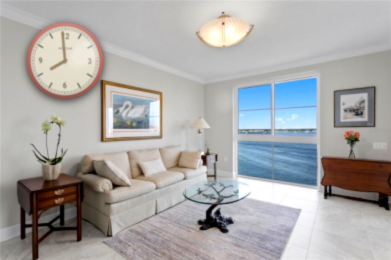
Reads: **7:59**
